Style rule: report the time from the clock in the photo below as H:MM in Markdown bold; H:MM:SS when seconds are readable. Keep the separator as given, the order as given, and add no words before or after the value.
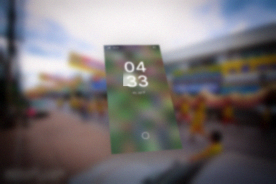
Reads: **4:33**
